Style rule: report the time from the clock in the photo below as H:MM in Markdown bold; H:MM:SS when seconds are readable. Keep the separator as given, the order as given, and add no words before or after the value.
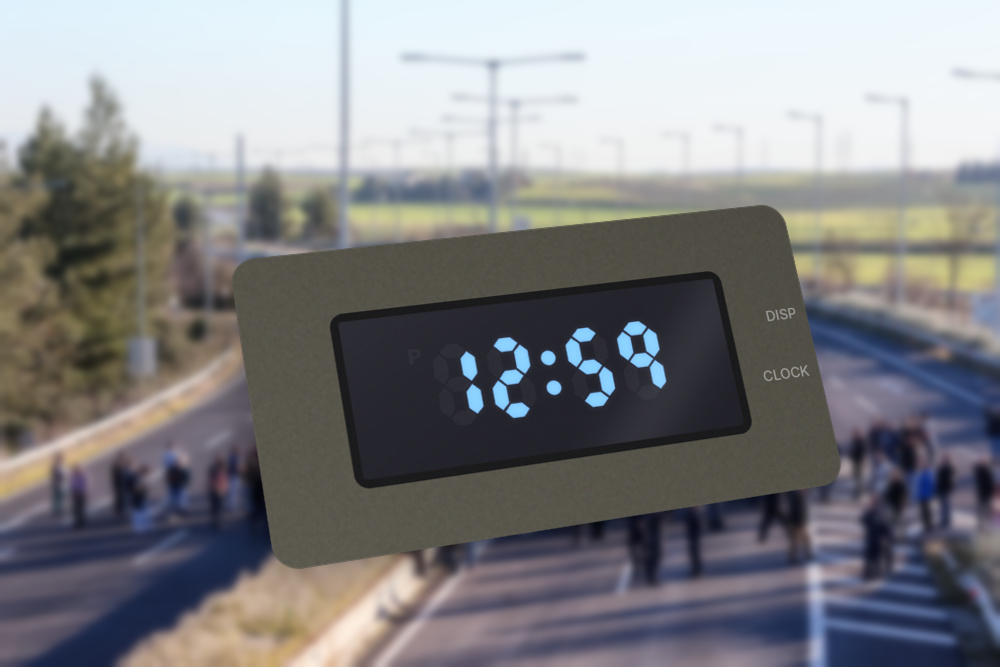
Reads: **12:59**
